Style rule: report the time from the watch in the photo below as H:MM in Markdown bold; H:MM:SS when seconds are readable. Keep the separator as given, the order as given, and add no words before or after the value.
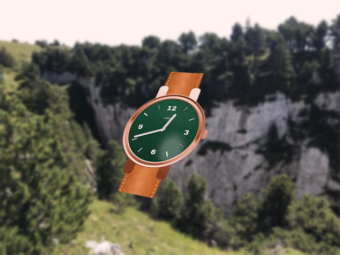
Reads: **12:41**
